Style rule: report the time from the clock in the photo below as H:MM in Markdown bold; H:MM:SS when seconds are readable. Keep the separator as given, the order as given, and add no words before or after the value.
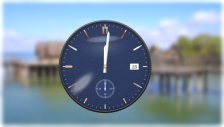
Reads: **12:01**
